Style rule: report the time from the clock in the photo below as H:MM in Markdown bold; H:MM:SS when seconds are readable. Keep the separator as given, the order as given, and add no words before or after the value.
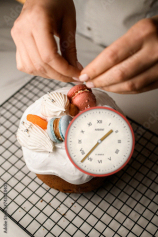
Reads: **1:37**
